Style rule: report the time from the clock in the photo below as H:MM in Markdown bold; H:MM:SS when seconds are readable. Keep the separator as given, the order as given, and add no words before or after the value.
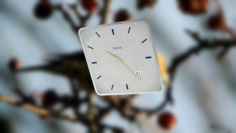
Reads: **10:24**
